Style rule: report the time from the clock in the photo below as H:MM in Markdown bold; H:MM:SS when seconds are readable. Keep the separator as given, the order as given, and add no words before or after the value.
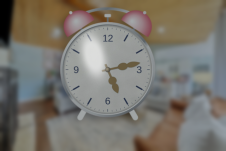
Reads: **5:13**
